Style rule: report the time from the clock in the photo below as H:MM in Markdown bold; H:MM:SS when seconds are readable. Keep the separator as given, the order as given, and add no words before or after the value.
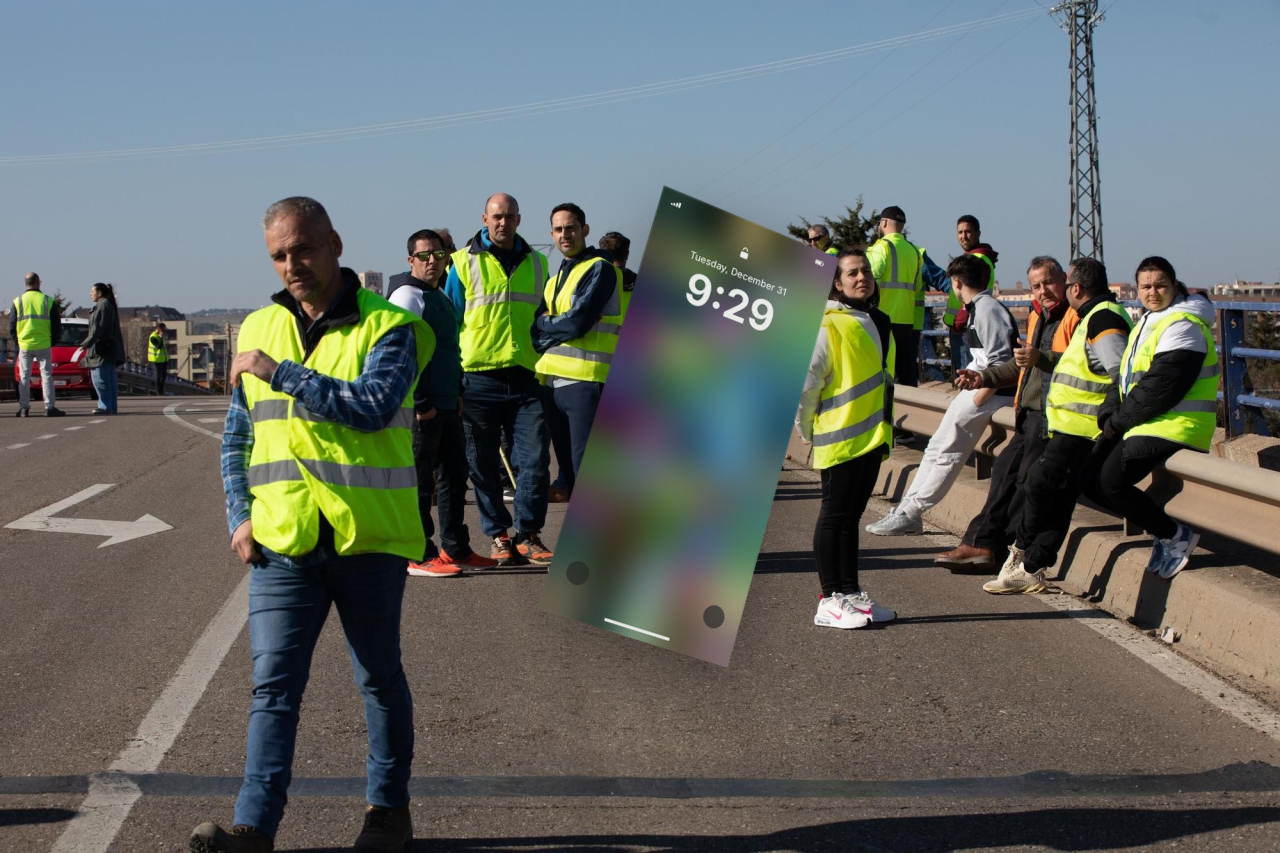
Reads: **9:29**
